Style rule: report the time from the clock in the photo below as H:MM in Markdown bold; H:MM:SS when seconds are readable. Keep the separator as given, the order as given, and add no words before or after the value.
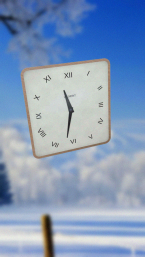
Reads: **11:32**
